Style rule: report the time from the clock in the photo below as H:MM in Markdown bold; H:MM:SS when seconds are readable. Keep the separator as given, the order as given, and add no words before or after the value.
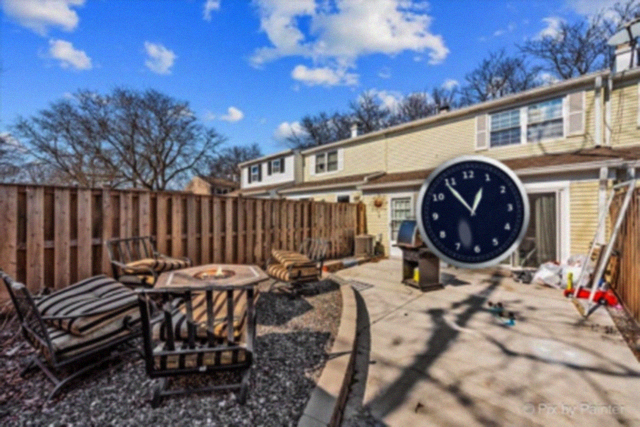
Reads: **12:54**
